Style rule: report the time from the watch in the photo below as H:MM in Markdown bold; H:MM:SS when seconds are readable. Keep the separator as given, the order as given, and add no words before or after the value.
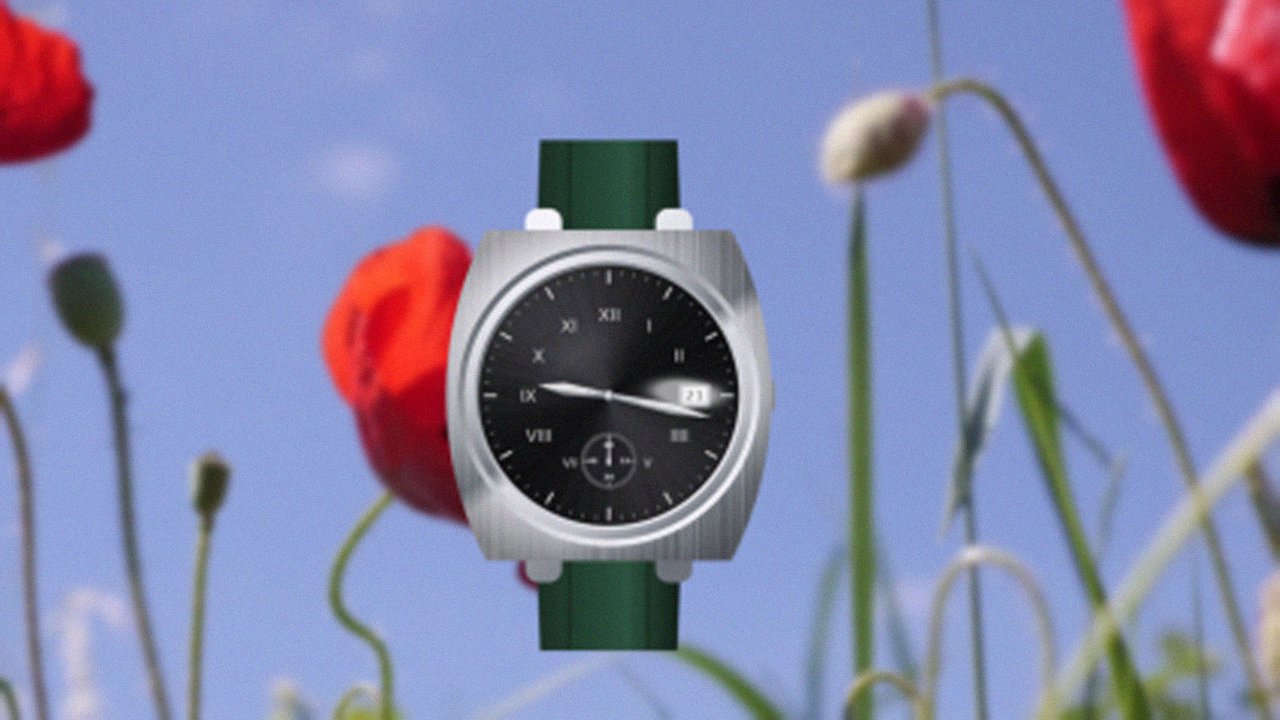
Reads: **9:17**
